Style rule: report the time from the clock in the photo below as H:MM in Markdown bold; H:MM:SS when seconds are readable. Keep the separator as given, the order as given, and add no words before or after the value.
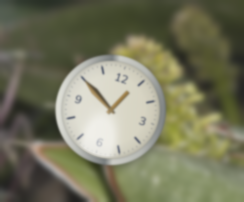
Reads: **12:50**
